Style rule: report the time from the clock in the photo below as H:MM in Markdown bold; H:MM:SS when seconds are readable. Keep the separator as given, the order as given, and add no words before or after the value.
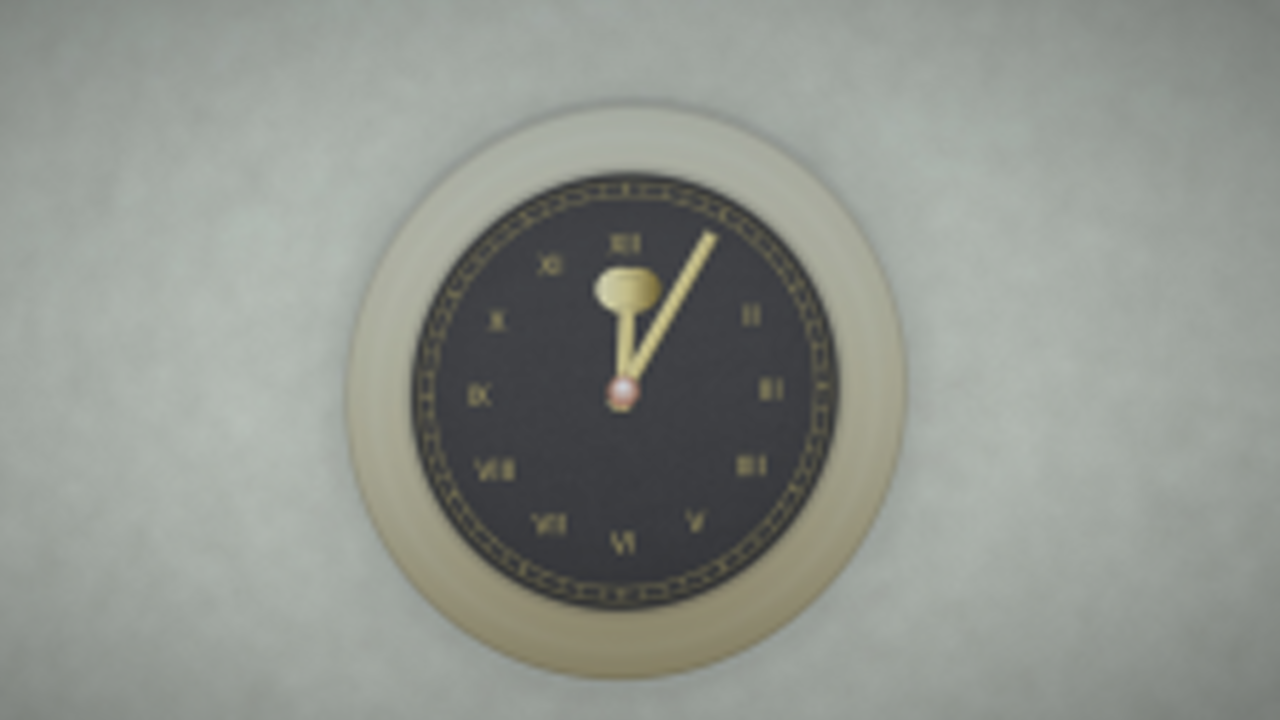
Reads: **12:05**
